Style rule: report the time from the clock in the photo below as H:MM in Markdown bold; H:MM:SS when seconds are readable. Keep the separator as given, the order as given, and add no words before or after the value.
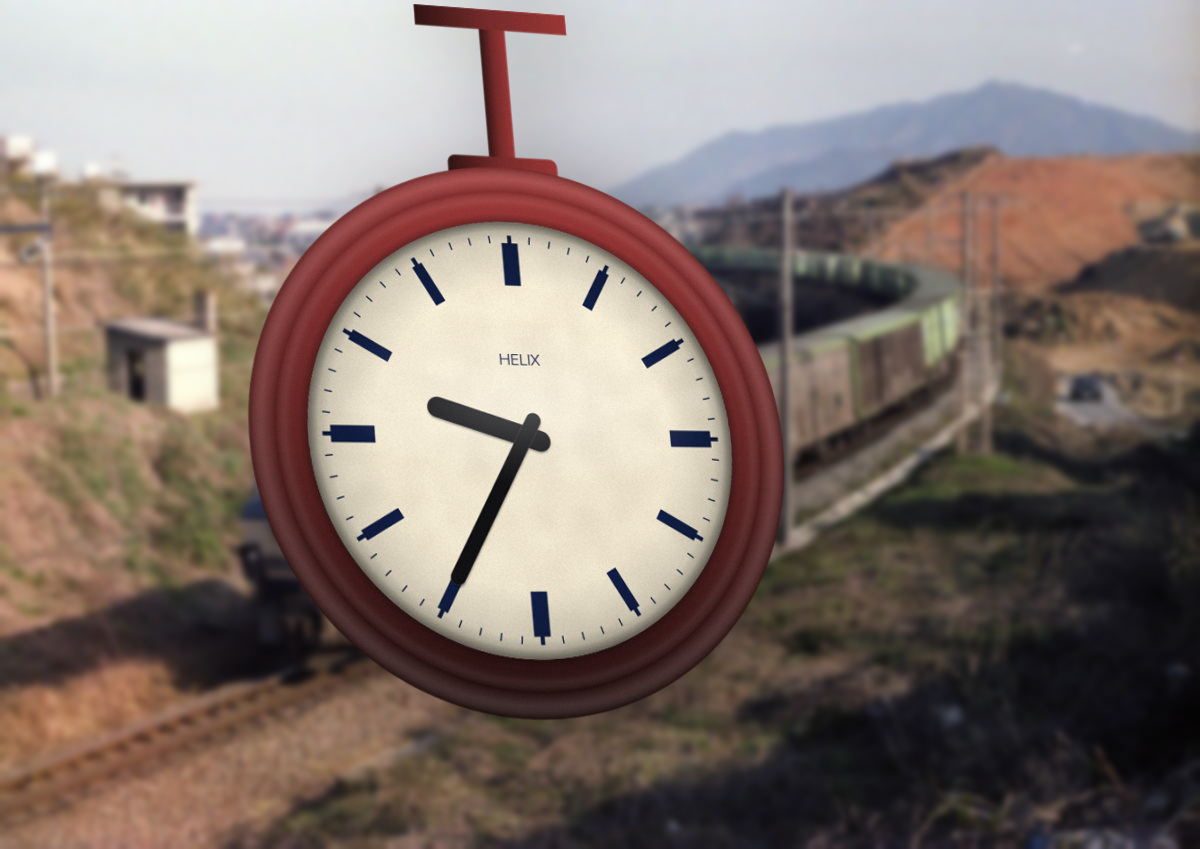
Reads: **9:35**
